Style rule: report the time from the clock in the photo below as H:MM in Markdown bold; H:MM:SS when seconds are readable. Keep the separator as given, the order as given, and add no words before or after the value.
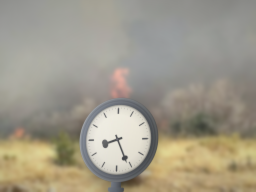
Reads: **8:26**
